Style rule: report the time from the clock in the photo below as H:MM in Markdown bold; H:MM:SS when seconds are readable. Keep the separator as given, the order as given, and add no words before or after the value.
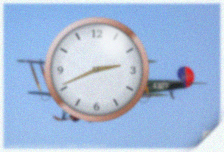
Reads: **2:41**
